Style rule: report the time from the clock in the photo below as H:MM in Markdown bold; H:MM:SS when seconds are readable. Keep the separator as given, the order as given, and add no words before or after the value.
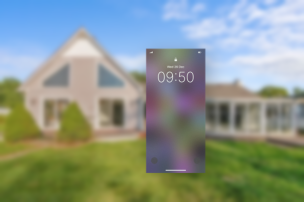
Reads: **9:50**
